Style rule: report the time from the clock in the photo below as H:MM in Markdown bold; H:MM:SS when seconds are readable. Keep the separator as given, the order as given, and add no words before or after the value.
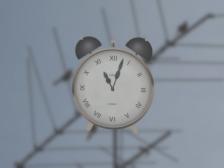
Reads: **11:03**
